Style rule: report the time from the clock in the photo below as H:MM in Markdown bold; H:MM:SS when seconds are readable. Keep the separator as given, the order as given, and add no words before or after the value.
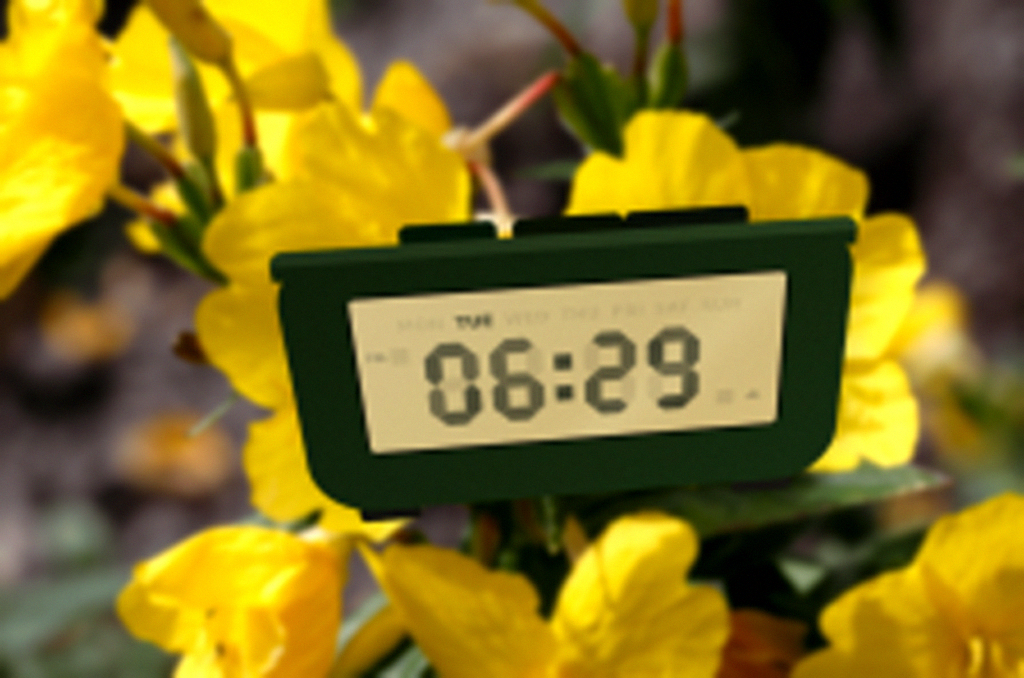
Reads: **6:29**
